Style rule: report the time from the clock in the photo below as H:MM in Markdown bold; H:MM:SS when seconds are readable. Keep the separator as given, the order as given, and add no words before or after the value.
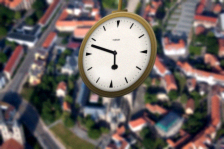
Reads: **5:48**
